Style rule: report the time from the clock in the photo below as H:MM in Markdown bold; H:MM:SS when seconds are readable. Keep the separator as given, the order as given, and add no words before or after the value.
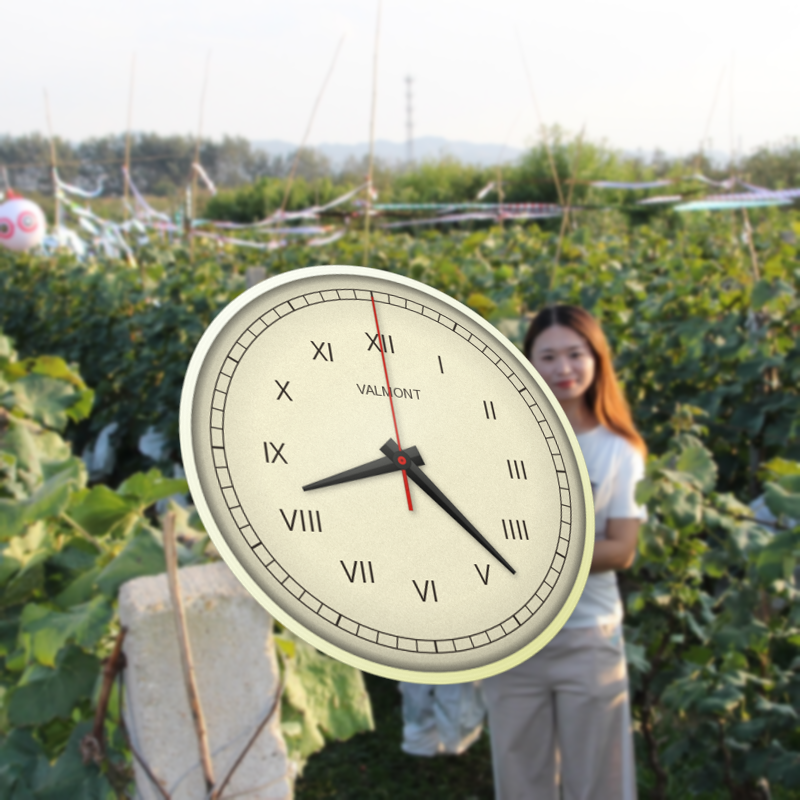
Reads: **8:23:00**
